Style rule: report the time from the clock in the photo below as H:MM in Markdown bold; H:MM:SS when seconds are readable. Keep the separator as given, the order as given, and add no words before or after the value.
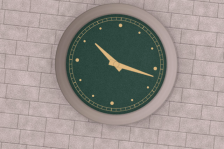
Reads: **10:17**
